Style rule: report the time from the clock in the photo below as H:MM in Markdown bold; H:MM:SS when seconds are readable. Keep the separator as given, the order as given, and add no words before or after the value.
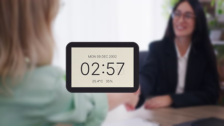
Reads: **2:57**
